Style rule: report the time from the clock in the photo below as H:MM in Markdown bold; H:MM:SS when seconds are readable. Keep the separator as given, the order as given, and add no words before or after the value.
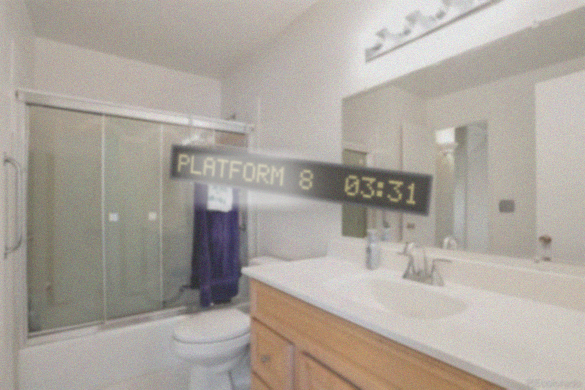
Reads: **3:31**
